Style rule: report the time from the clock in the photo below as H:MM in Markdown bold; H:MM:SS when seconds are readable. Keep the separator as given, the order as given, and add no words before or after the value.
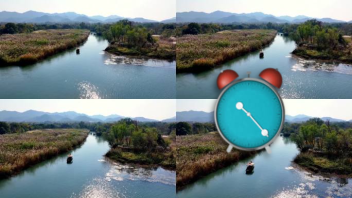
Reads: **10:23**
